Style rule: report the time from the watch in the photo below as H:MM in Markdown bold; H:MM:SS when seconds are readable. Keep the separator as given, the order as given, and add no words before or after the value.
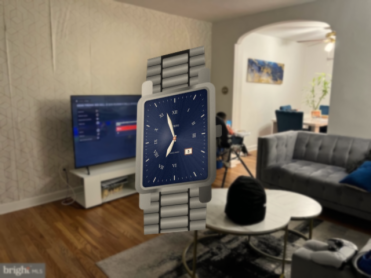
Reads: **6:57**
